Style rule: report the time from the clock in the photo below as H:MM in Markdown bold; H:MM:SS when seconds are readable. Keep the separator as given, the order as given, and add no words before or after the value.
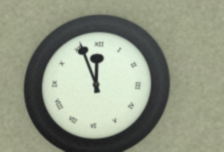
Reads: **11:56**
